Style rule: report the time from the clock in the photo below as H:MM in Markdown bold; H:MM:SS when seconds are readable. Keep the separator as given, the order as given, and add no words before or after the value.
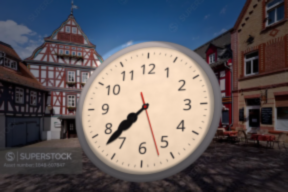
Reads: **7:37:27**
